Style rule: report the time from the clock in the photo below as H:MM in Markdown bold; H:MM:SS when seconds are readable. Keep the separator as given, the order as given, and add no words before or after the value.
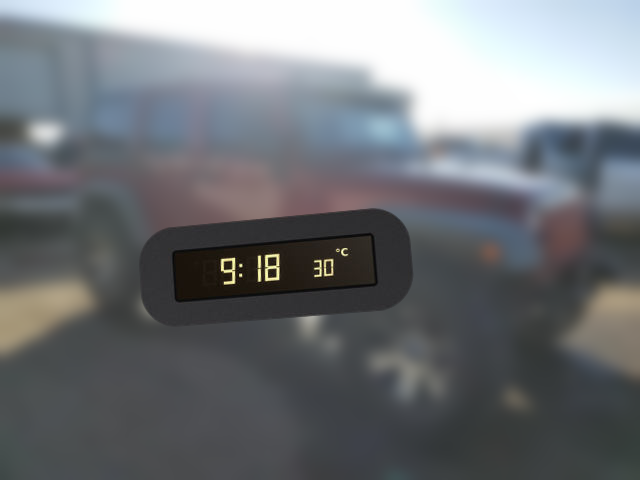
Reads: **9:18**
